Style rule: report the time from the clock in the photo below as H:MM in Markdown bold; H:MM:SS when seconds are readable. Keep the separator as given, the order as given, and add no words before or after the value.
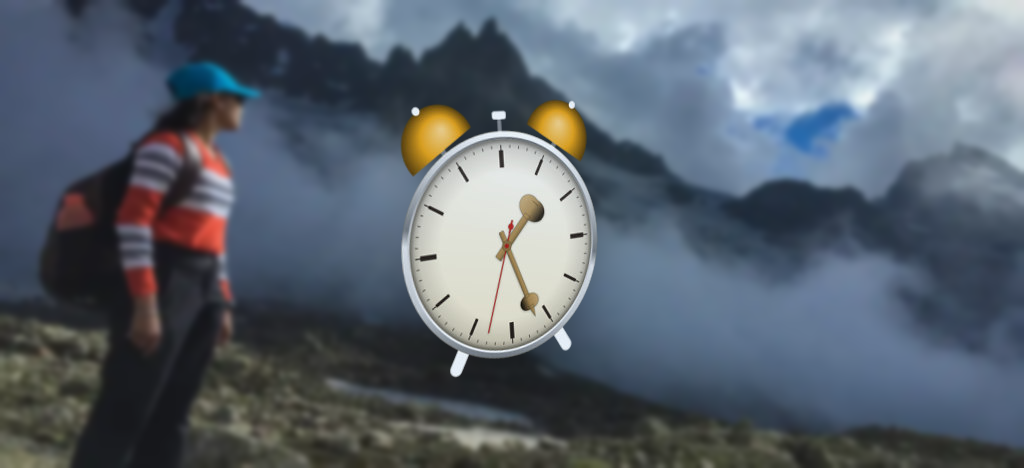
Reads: **1:26:33**
